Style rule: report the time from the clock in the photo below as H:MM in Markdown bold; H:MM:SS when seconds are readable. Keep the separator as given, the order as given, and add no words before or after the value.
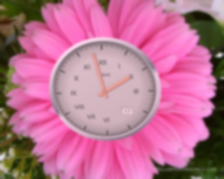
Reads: **1:58**
